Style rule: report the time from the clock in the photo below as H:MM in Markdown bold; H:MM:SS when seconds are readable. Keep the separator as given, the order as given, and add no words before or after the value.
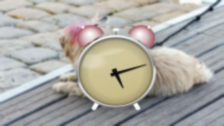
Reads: **5:12**
